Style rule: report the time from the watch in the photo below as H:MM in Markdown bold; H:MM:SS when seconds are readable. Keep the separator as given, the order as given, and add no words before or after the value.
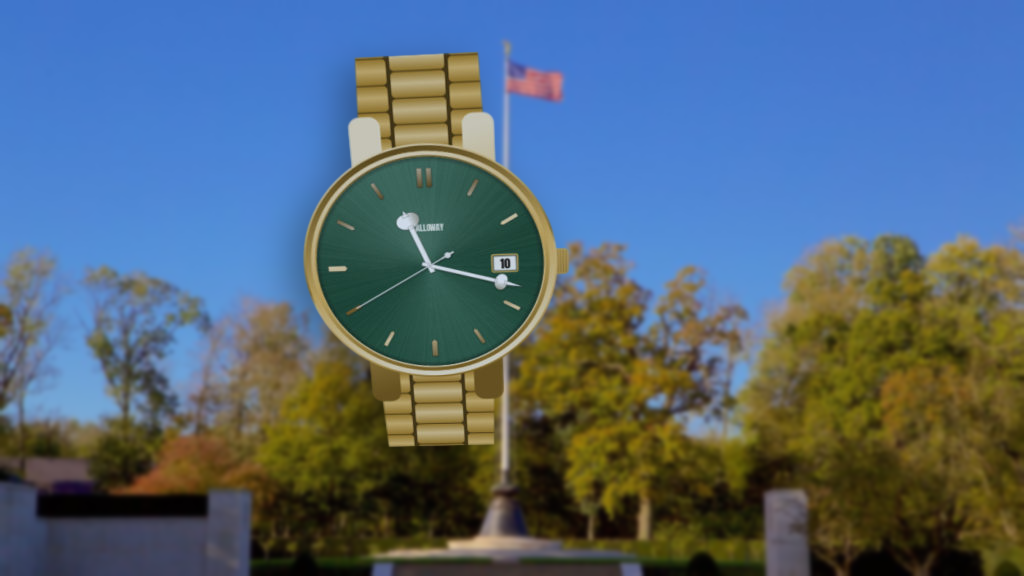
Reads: **11:17:40**
